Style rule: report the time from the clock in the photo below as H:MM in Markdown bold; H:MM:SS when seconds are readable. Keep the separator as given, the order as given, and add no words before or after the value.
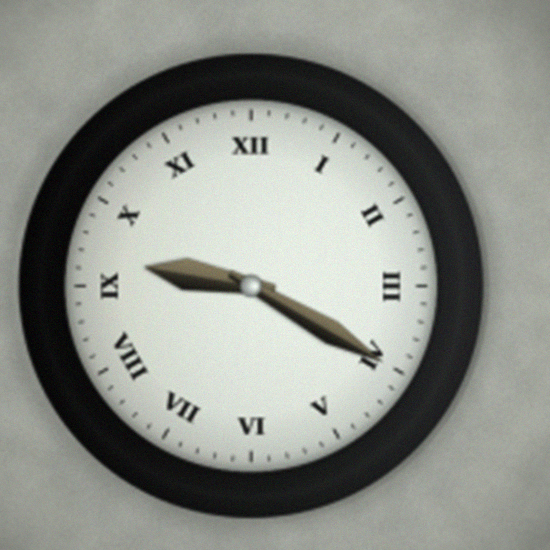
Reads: **9:20**
